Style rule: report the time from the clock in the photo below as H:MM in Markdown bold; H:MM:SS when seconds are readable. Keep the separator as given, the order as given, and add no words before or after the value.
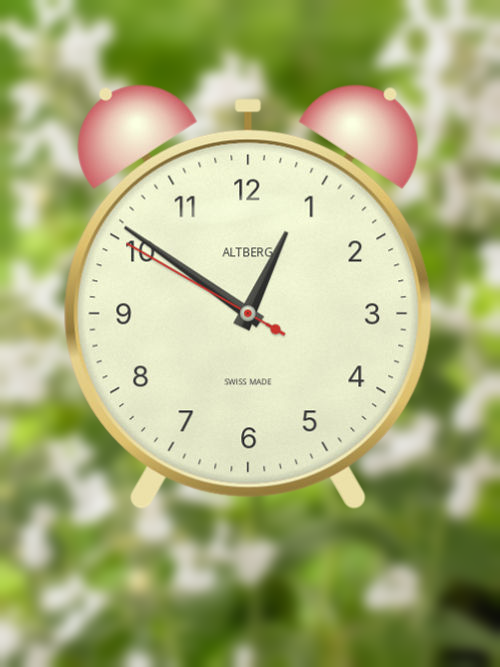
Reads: **12:50:50**
